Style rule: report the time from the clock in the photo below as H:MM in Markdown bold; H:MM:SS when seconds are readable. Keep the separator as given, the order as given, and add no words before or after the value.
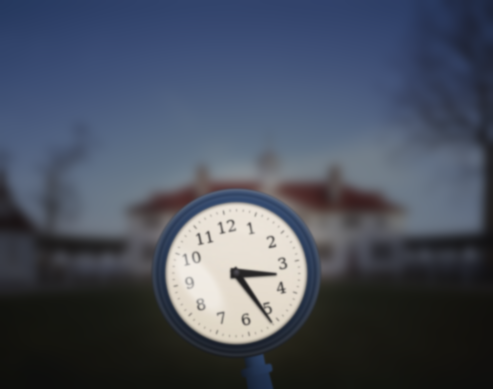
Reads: **3:26**
